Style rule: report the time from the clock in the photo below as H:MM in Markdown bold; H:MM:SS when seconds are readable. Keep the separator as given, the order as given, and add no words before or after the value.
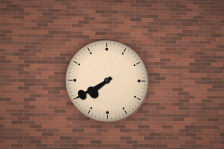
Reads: **7:40**
